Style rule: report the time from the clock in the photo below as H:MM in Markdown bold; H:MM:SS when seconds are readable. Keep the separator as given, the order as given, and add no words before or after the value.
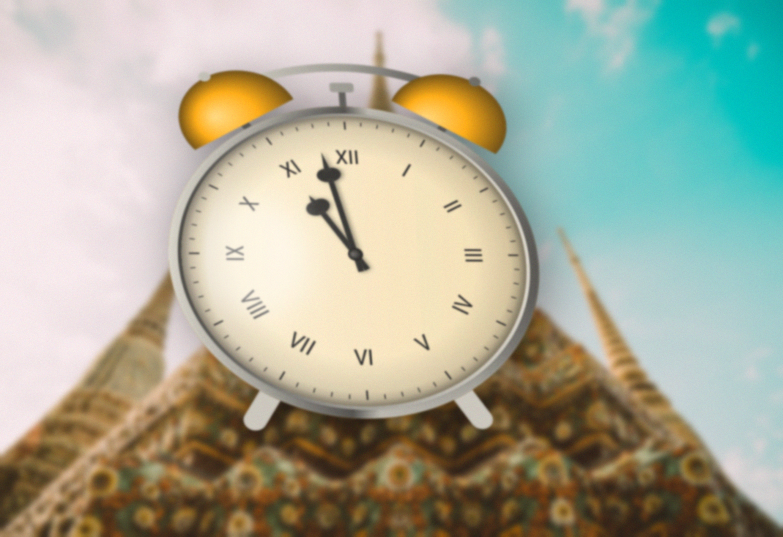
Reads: **10:58**
